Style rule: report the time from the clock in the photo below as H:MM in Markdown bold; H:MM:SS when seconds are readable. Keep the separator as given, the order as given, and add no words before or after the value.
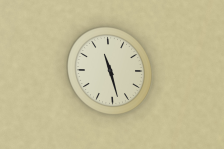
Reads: **11:28**
